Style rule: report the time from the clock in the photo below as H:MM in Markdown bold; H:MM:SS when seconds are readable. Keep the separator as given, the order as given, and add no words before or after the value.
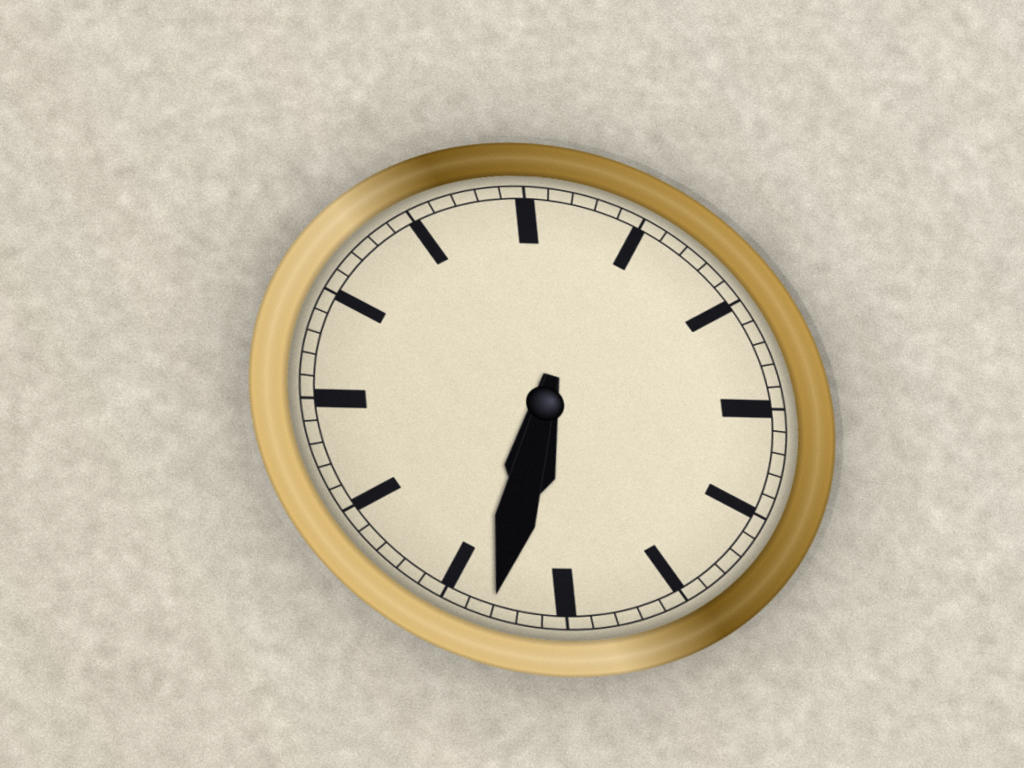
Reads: **6:33**
